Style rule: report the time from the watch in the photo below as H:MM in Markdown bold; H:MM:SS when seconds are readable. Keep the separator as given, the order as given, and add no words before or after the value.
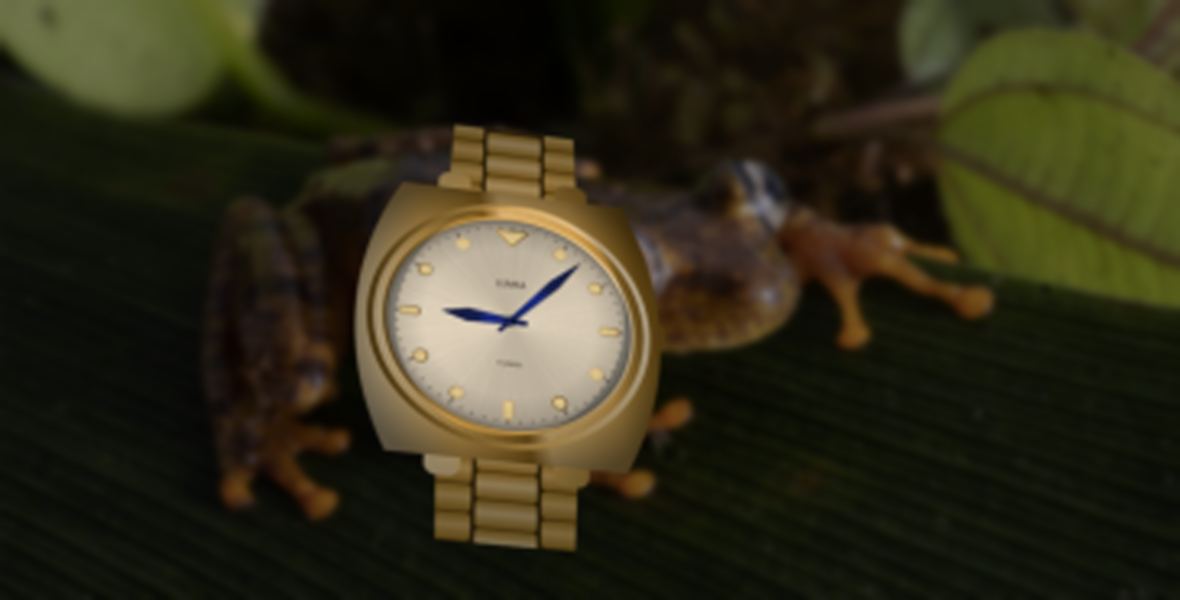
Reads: **9:07**
